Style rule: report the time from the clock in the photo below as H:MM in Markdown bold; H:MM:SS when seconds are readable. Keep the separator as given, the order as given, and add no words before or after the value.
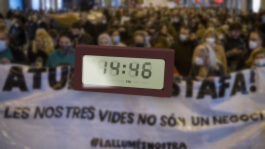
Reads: **14:46**
